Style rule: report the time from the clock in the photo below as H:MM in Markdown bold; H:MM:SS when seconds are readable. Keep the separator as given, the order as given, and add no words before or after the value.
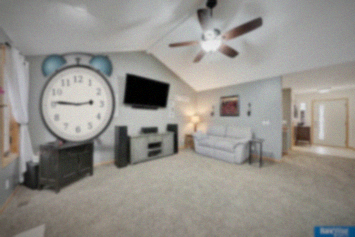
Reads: **2:46**
